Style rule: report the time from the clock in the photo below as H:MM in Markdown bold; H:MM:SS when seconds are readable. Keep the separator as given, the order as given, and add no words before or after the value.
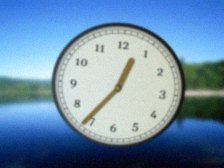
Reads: **12:36**
